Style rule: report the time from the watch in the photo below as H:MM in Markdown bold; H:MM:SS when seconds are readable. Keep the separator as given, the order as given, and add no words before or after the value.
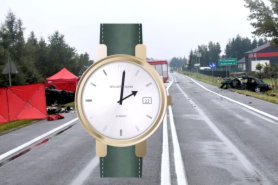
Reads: **2:01**
